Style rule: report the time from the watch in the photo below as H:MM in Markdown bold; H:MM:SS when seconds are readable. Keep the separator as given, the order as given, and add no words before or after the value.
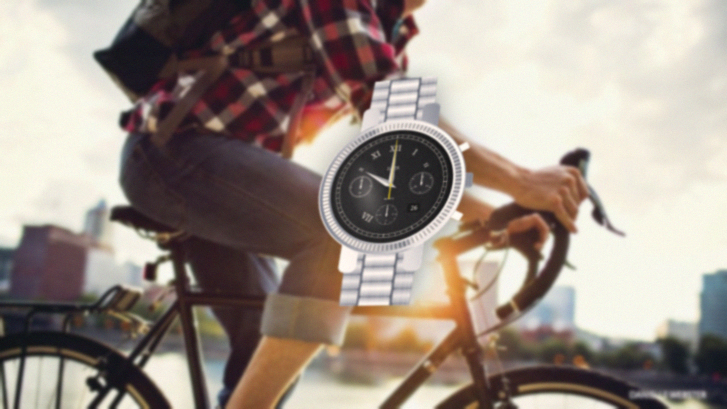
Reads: **10:00**
